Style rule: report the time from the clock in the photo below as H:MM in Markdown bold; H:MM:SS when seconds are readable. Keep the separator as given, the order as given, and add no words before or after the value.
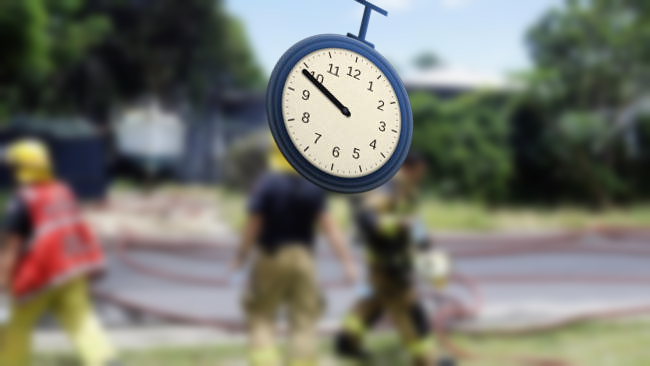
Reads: **9:49**
